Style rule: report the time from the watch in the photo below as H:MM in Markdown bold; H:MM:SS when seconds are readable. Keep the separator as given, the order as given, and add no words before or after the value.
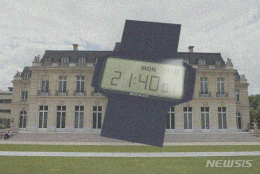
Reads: **21:40:01**
